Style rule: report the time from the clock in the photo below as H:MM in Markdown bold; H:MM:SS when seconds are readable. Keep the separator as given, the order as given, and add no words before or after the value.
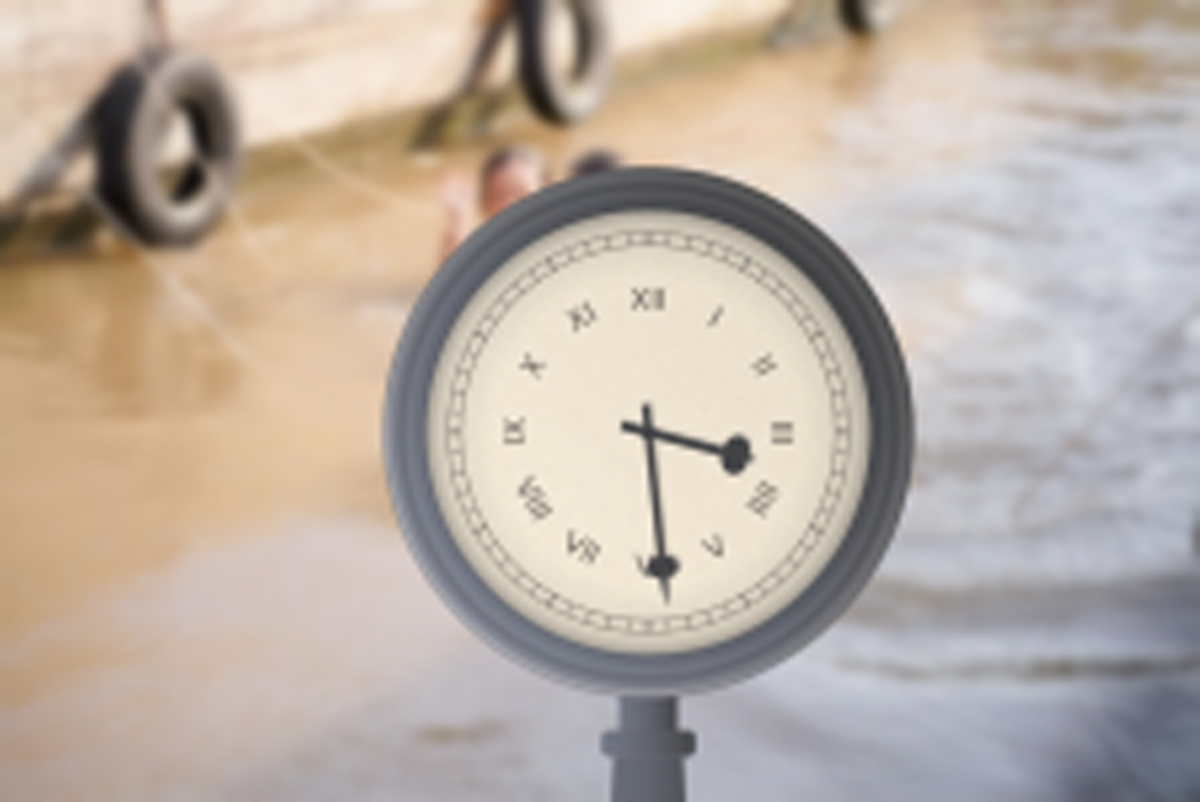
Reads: **3:29**
